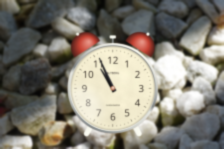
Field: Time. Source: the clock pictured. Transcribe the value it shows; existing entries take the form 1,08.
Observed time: 10,56
